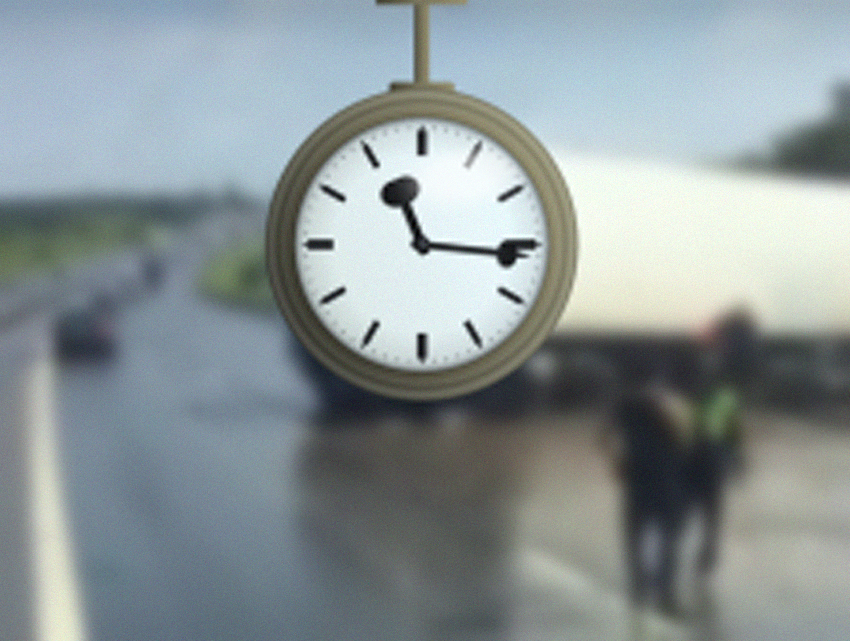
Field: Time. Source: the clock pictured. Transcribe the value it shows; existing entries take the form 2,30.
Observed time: 11,16
